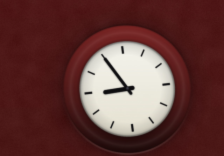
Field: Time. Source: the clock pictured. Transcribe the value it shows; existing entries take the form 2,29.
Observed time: 8,55
